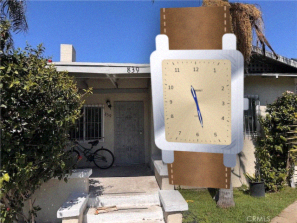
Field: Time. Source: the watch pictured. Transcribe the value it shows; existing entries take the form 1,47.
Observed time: 11,28
